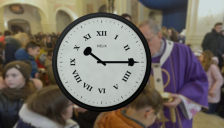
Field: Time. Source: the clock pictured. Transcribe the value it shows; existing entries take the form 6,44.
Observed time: 10,15
